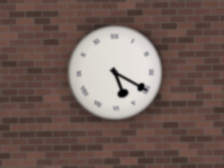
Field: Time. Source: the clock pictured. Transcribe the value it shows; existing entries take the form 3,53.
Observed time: 5,20
